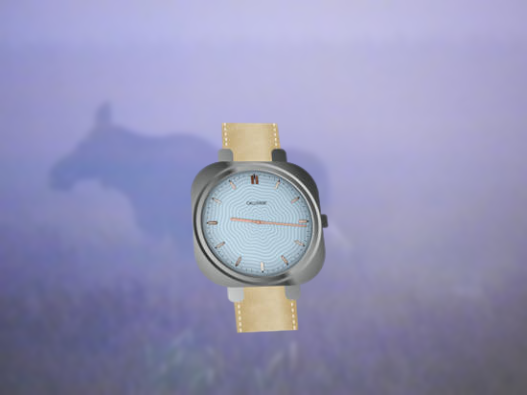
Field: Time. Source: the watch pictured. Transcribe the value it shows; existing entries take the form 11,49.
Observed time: 9,16
